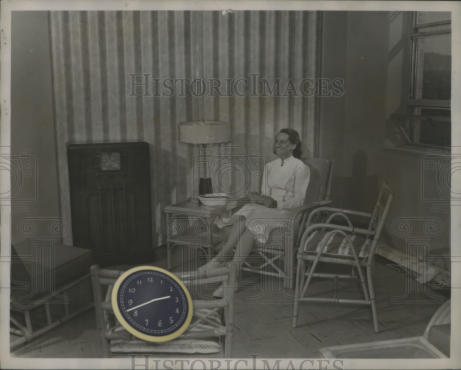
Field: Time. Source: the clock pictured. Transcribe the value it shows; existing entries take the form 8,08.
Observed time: 2,42
